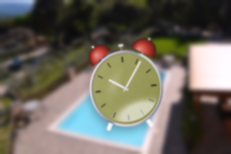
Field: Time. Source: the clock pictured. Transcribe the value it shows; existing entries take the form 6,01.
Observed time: 10,06
